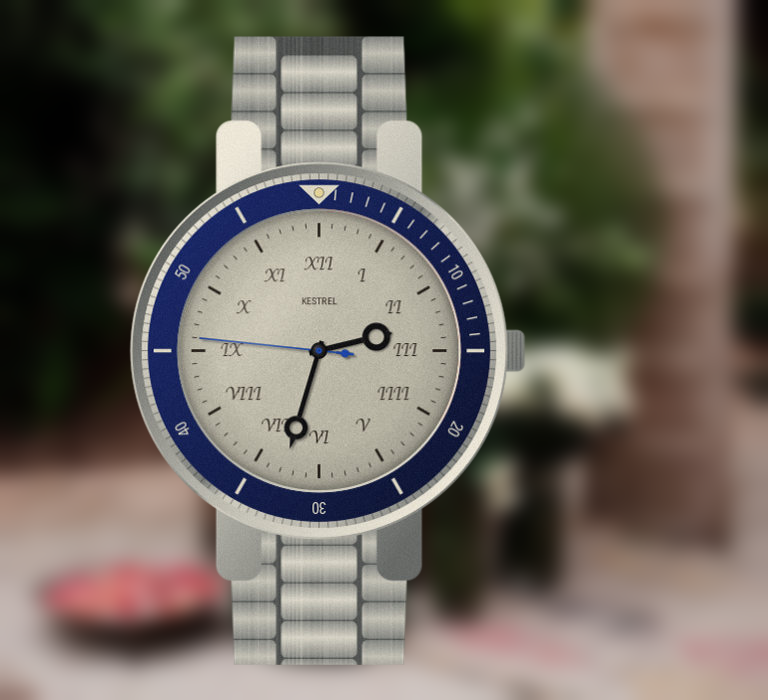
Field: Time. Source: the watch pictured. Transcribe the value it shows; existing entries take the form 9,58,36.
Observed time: 2,32,46
